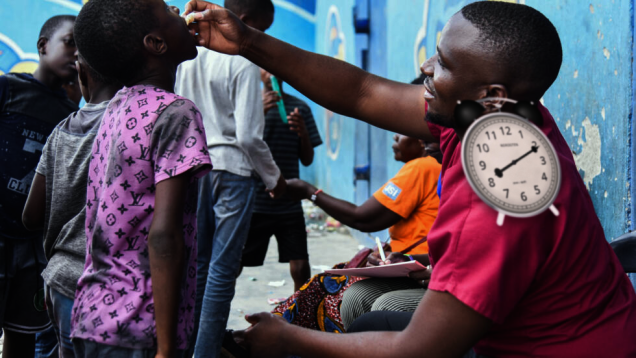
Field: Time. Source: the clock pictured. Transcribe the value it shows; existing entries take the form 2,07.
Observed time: 8,11
